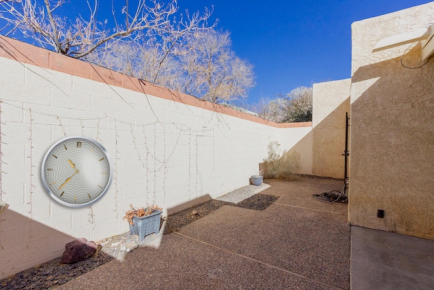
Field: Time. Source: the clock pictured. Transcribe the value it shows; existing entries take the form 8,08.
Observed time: 10,37
